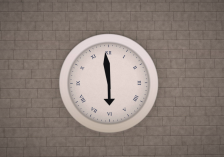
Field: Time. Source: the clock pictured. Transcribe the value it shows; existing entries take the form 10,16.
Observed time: 5,59
